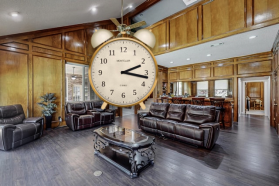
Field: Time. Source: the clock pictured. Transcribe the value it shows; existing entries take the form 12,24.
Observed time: 2,17
